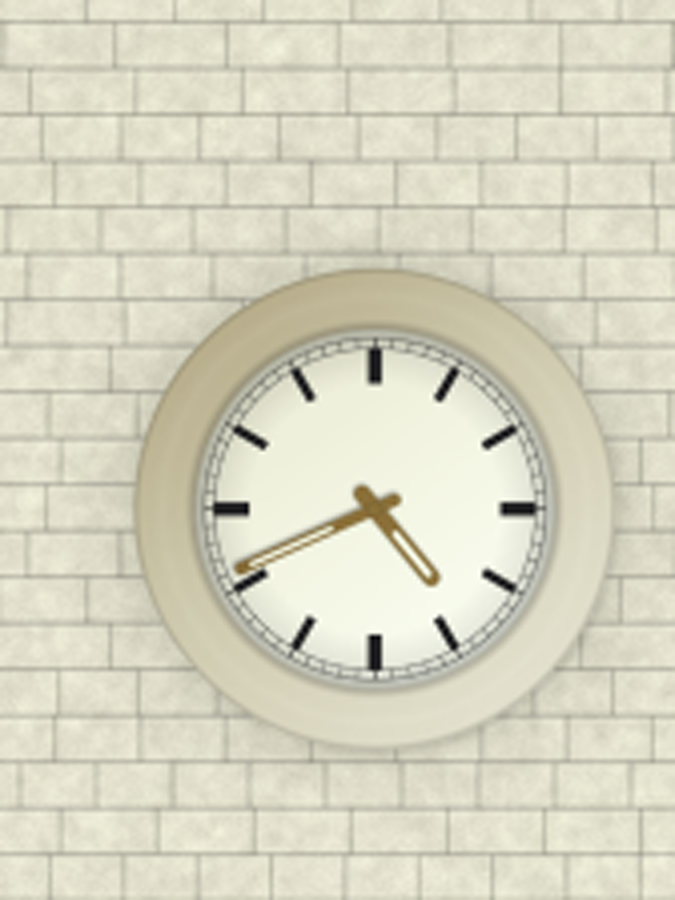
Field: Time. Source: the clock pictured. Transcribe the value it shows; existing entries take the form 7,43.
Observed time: 4,41
